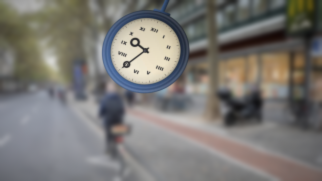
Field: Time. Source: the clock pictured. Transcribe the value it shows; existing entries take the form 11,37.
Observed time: 9,35
